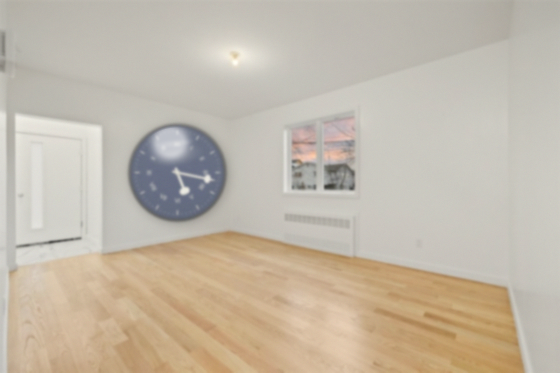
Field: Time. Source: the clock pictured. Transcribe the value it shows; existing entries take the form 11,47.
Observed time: 5,17
